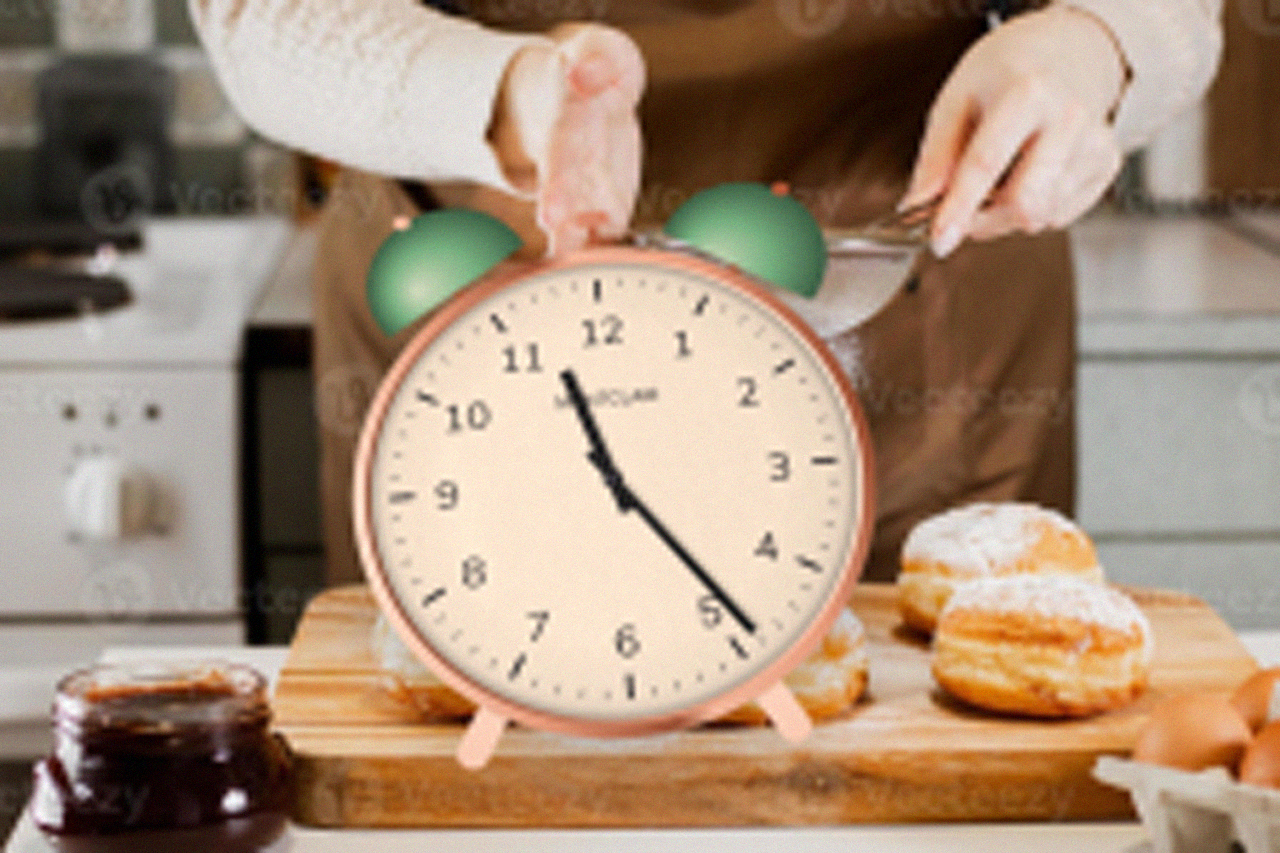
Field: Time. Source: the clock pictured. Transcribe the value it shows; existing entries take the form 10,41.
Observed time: 11,24
